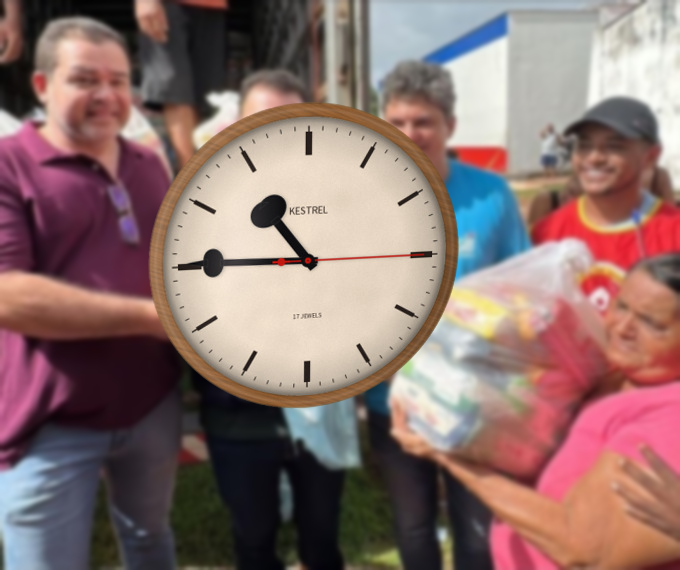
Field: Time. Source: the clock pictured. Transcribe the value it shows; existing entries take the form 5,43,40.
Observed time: 10,45,15
